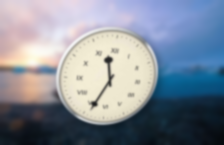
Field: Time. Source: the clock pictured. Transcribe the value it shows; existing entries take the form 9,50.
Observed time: 11,34
